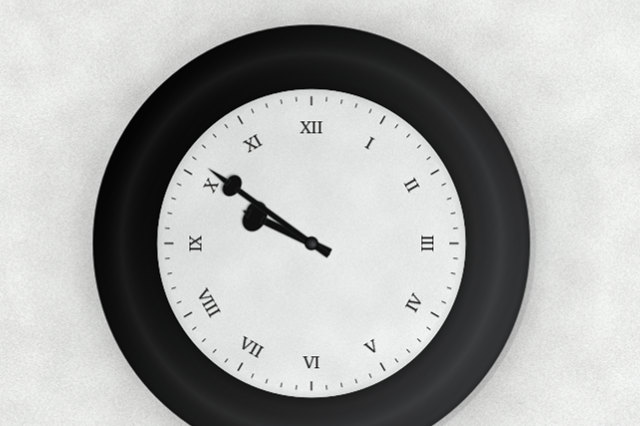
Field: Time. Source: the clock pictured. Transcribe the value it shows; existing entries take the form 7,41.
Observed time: 9,51
